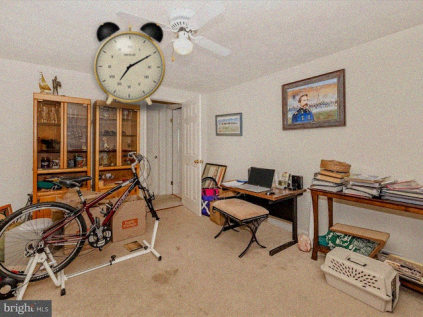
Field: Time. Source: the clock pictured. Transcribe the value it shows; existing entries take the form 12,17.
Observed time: 7,10
